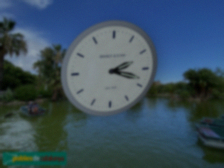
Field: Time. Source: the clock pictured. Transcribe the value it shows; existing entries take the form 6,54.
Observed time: 2,18
